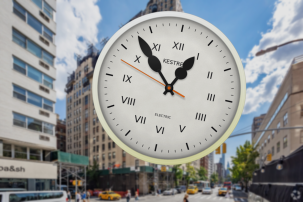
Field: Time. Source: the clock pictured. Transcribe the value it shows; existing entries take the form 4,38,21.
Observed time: 12,52,48
